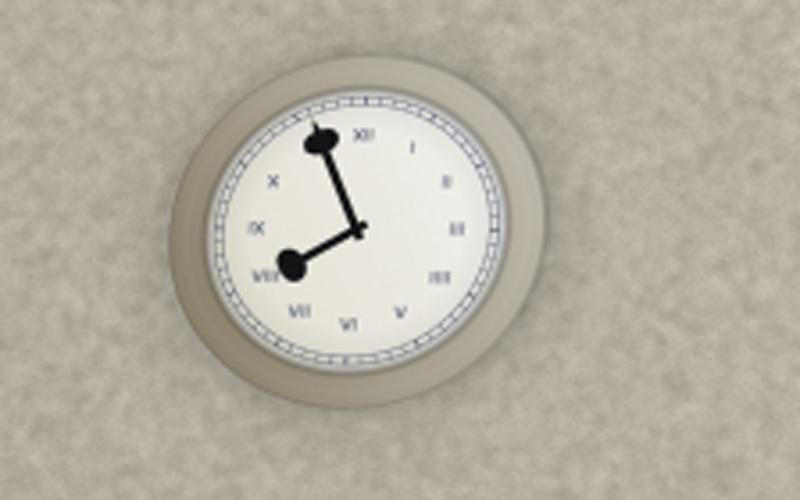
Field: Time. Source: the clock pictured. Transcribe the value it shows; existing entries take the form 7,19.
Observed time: 7,56
